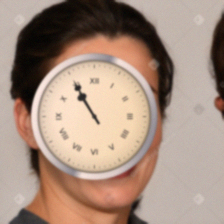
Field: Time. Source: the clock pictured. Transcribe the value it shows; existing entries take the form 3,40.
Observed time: 10,55
